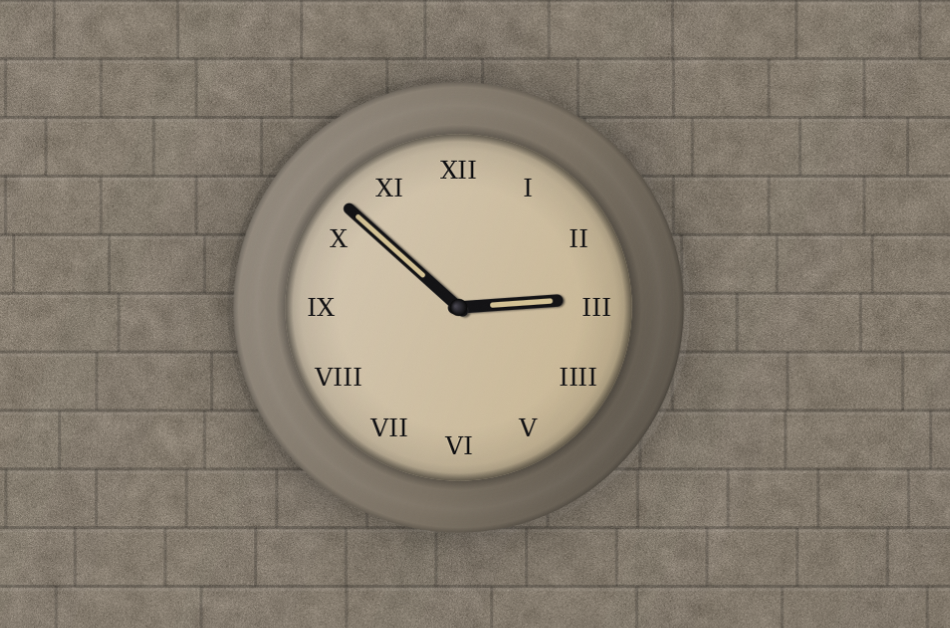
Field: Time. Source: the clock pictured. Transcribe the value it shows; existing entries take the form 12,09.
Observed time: 2,52
